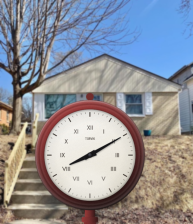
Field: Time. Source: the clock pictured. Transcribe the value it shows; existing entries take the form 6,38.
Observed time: 8,10
